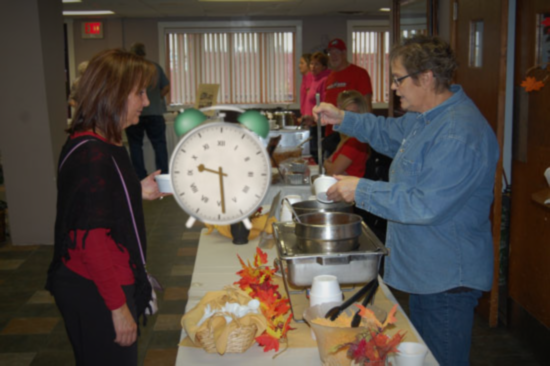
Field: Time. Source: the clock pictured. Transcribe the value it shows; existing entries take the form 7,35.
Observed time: 9,29
